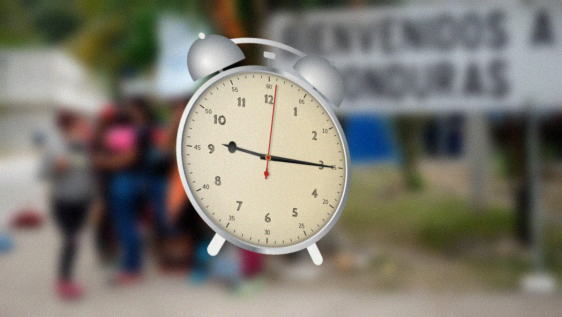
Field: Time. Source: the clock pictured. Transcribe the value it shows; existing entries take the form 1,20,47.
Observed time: 9,15,01
